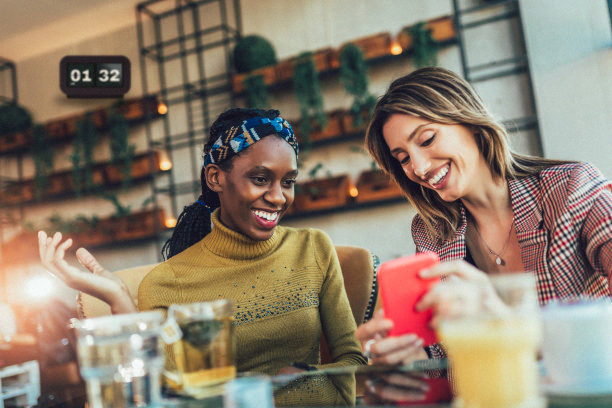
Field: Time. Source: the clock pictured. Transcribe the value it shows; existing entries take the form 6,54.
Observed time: 1,32
